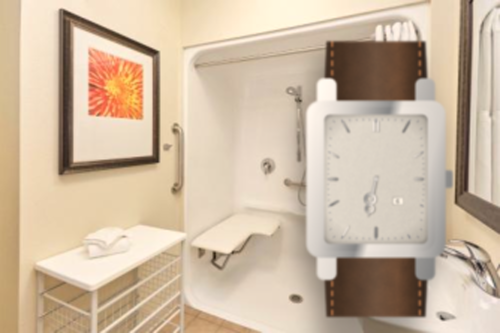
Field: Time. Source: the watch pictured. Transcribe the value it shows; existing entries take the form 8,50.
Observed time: 6,32
